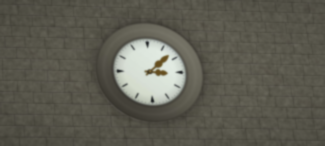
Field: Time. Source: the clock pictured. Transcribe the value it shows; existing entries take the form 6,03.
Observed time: 3,08
